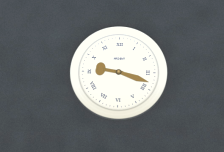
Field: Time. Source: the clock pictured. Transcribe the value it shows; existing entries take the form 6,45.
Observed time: 9,18
